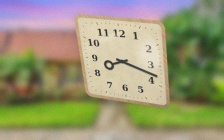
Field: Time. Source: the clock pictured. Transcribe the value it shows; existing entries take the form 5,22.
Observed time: 8,18
